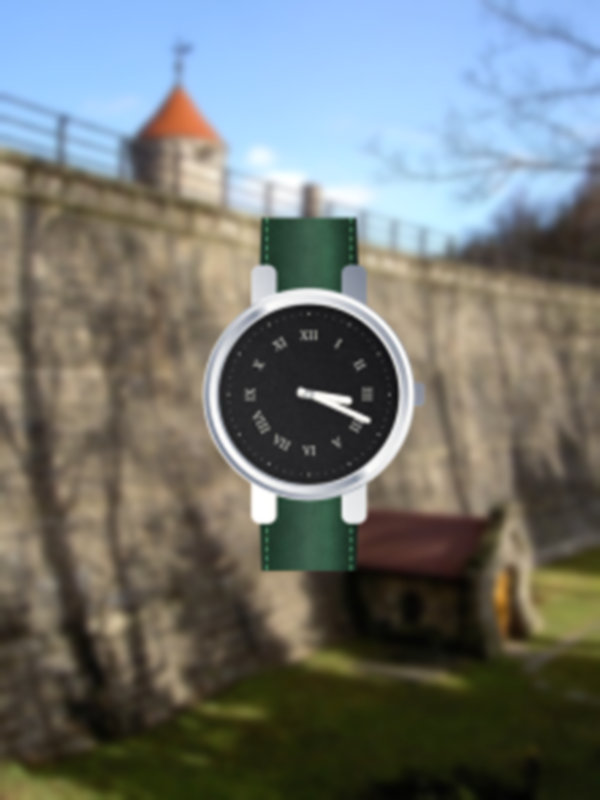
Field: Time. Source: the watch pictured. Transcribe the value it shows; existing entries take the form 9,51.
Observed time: 3,19
